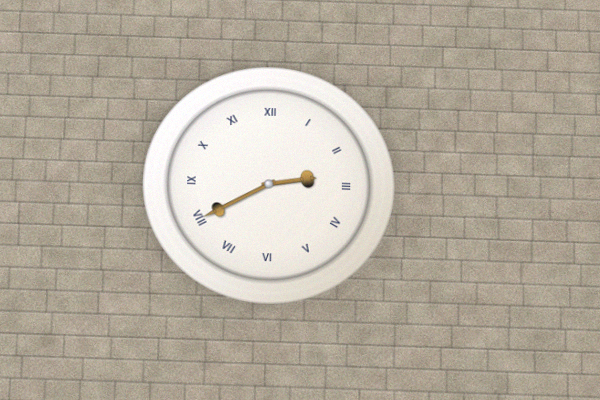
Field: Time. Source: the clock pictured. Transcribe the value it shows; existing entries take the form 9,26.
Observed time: 2,40
